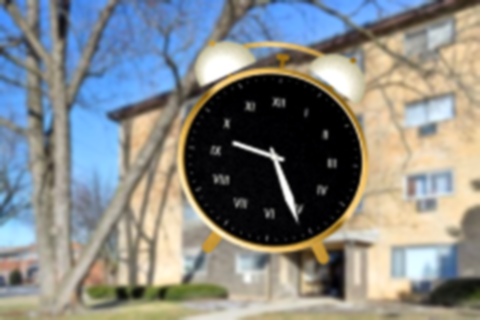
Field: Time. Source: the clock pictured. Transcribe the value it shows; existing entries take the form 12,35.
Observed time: 9,26
